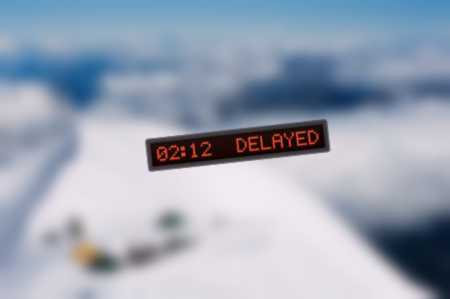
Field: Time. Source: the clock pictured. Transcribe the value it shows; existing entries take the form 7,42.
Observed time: 2,12
